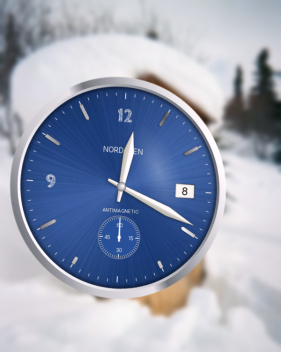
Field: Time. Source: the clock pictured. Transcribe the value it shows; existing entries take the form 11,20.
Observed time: 12,19
